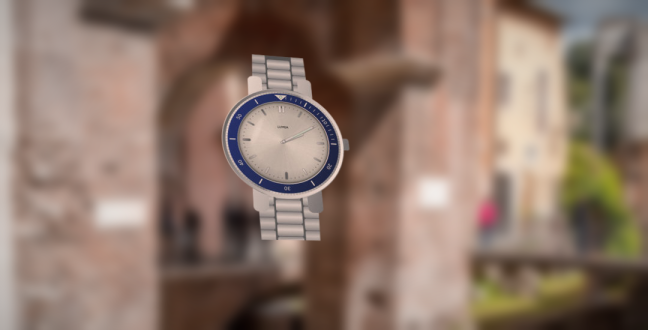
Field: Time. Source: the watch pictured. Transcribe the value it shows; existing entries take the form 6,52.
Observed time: 2,10
